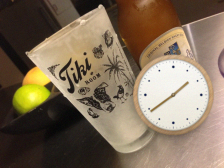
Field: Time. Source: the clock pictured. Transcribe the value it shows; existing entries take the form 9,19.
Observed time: 1,39
